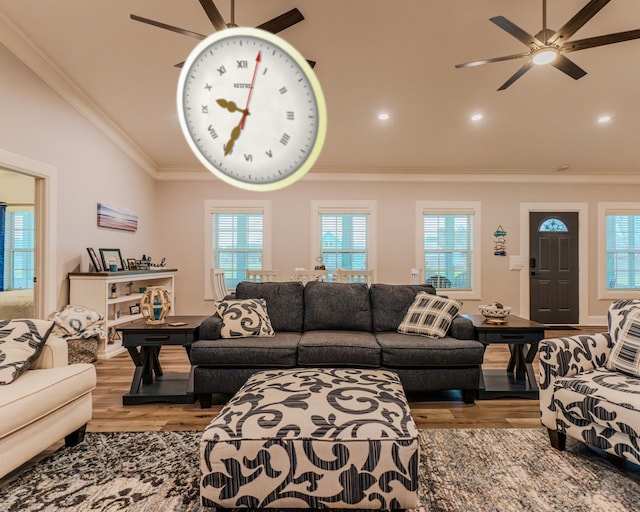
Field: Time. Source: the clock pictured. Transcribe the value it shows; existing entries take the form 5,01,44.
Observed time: 9,35,03
